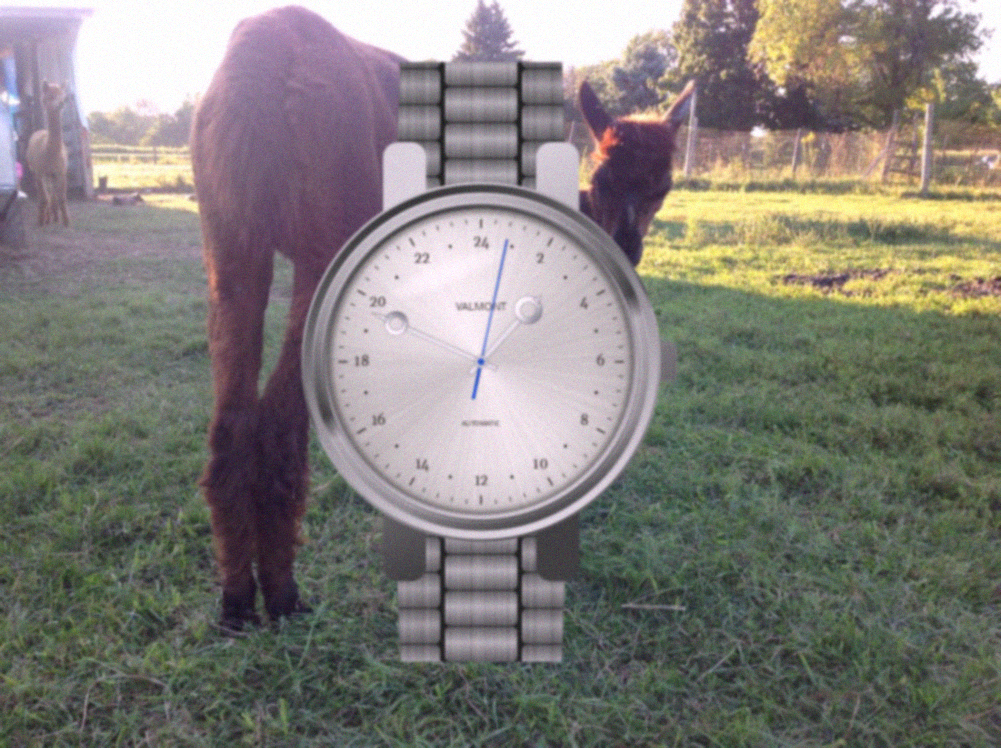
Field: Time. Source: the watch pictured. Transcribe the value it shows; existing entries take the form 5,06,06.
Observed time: 2,49,02
